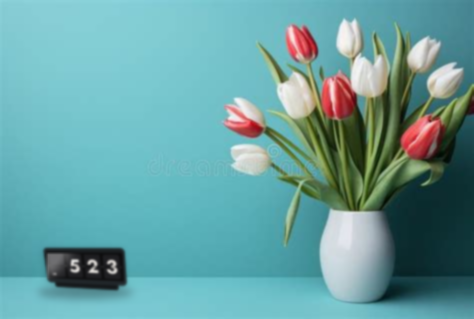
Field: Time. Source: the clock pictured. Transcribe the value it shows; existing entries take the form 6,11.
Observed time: 5,23
